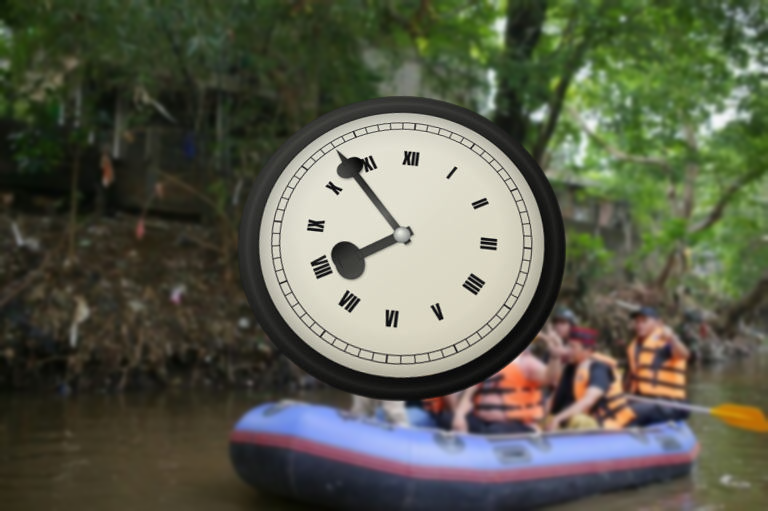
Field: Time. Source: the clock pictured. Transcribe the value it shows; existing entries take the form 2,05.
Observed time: 7,53
